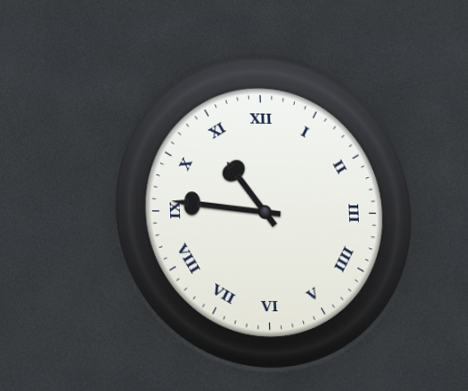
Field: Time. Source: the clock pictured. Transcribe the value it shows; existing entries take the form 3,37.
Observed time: 10,46
